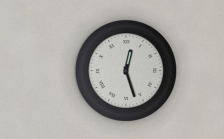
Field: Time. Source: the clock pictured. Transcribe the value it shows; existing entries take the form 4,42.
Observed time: 12,27
